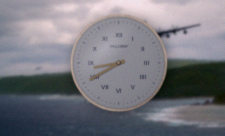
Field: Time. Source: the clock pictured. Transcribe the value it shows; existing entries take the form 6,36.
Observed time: 8,40
